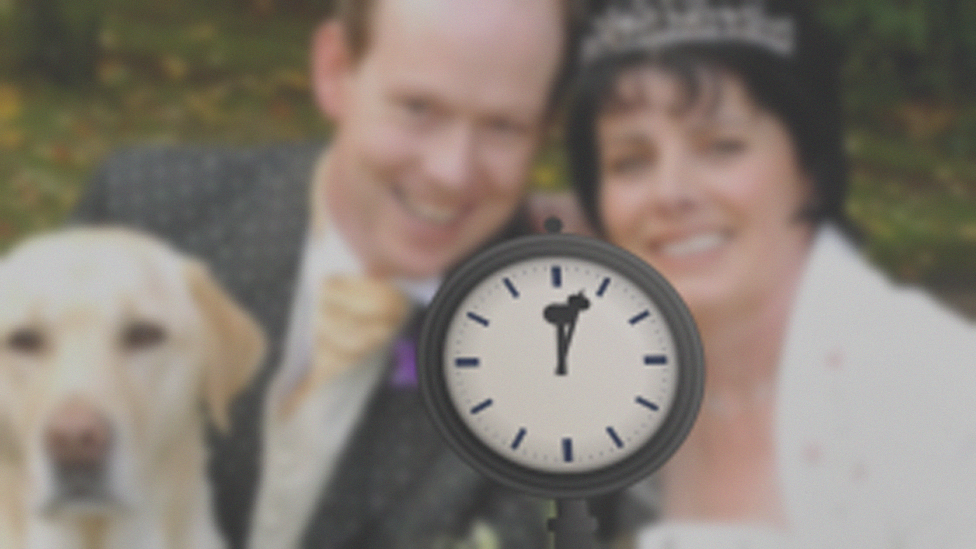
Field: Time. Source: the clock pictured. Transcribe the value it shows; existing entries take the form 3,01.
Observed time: 12,03
